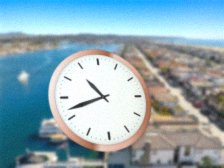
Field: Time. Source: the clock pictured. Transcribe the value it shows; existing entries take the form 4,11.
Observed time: 10,42
